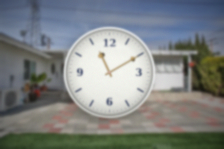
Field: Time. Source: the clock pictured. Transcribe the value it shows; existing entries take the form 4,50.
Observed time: 11,10
